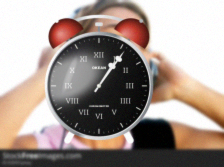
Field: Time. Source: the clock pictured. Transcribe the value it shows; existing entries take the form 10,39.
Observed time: 1,06
